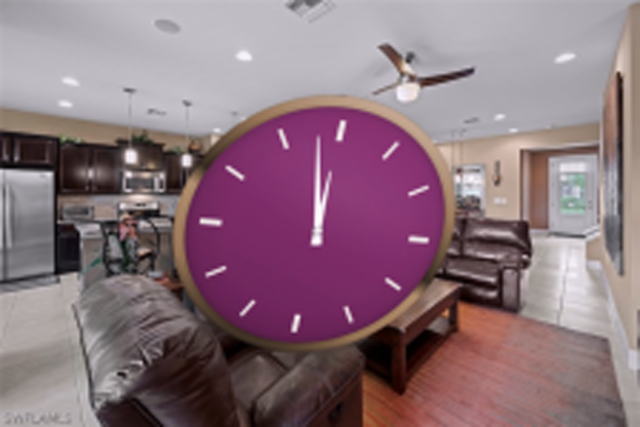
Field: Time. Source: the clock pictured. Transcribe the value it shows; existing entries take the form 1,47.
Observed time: 11,58
